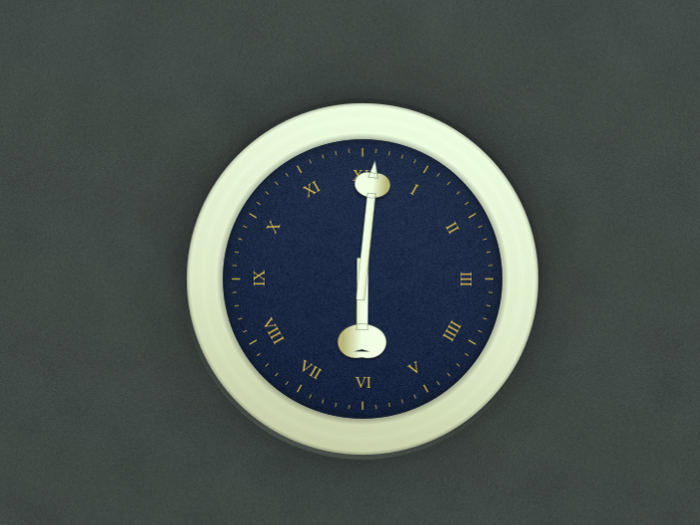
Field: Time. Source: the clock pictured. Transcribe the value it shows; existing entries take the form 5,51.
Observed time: 6,01
